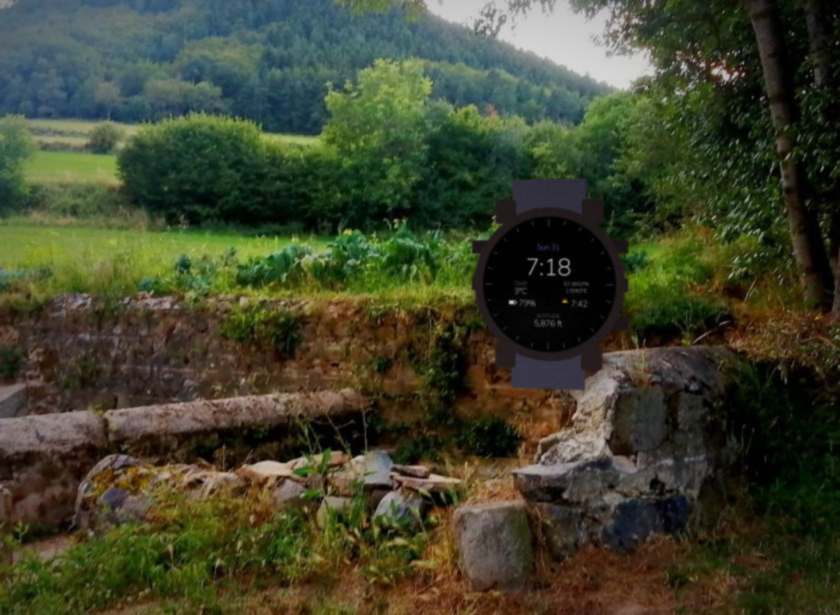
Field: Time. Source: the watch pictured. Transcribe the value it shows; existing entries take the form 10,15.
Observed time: 7,18
